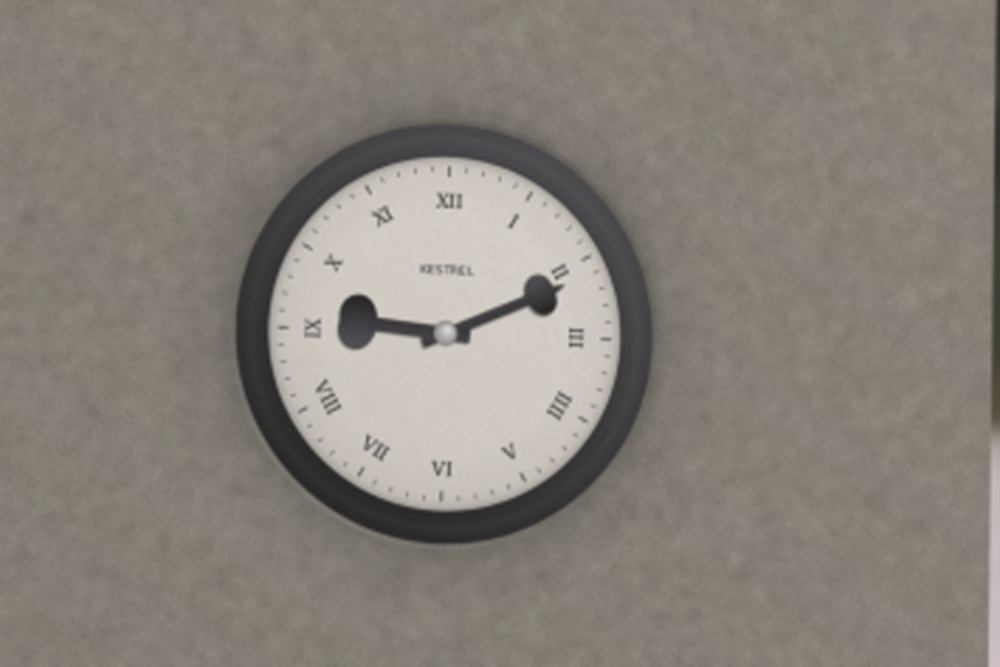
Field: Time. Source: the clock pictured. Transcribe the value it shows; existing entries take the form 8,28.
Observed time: 9,11
